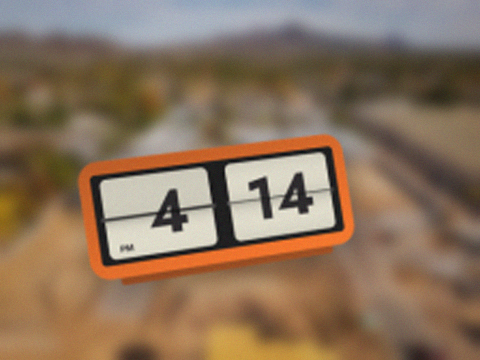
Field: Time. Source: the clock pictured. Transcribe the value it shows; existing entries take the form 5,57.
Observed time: 4,14
